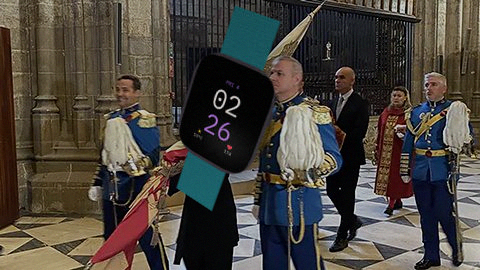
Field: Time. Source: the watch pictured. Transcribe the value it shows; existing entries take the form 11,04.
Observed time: 2,26
